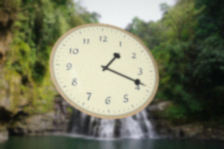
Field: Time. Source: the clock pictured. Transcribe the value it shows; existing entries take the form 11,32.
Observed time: 1,19
